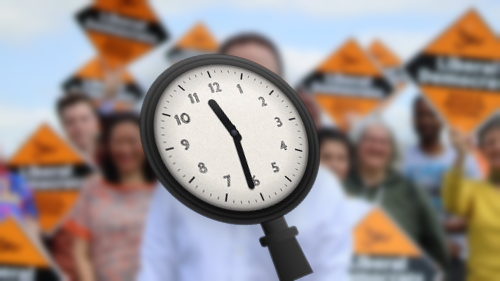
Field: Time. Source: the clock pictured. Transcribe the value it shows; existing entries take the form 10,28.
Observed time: 11,31
